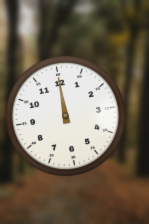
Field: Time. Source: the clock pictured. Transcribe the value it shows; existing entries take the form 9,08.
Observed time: 12,00
